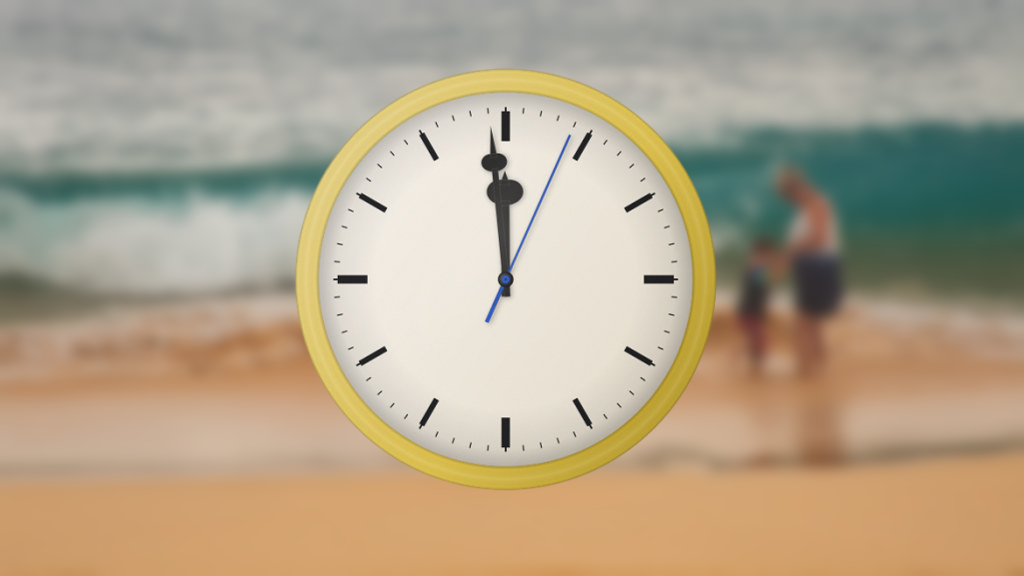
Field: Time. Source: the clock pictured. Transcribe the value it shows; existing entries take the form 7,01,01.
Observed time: 11,59,04
